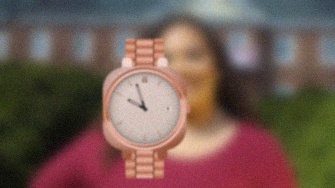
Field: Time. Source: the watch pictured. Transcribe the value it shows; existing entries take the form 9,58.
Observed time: 9,57
